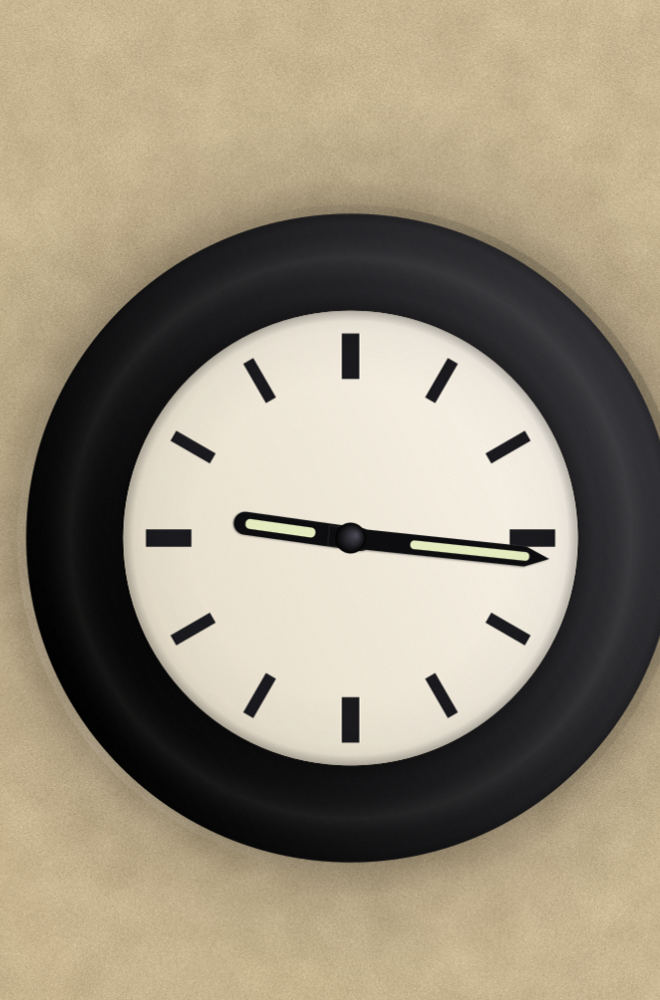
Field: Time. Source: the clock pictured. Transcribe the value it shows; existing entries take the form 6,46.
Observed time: 9,16
